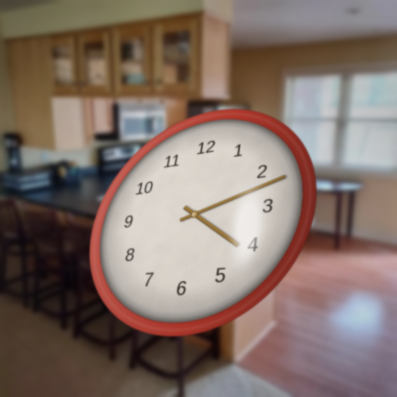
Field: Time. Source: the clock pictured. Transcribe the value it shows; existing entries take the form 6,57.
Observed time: 4,12
